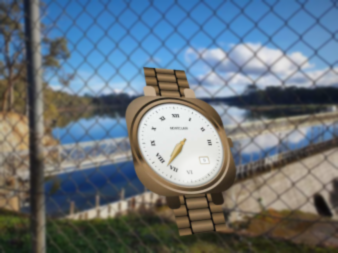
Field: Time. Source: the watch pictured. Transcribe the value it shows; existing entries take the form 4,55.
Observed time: 7,37
